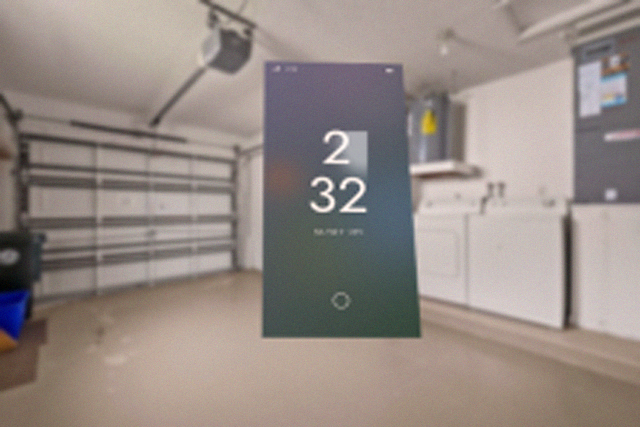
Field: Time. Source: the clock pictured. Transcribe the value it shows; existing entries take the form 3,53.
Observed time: 2,32
